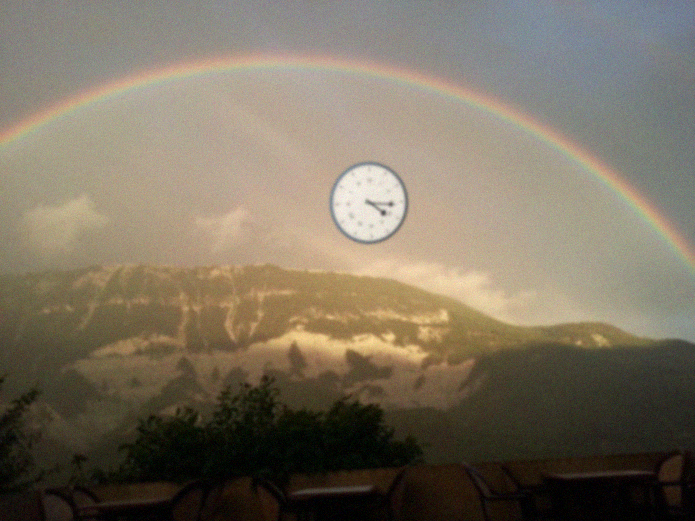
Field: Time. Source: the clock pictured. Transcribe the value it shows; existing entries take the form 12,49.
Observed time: 4,16
